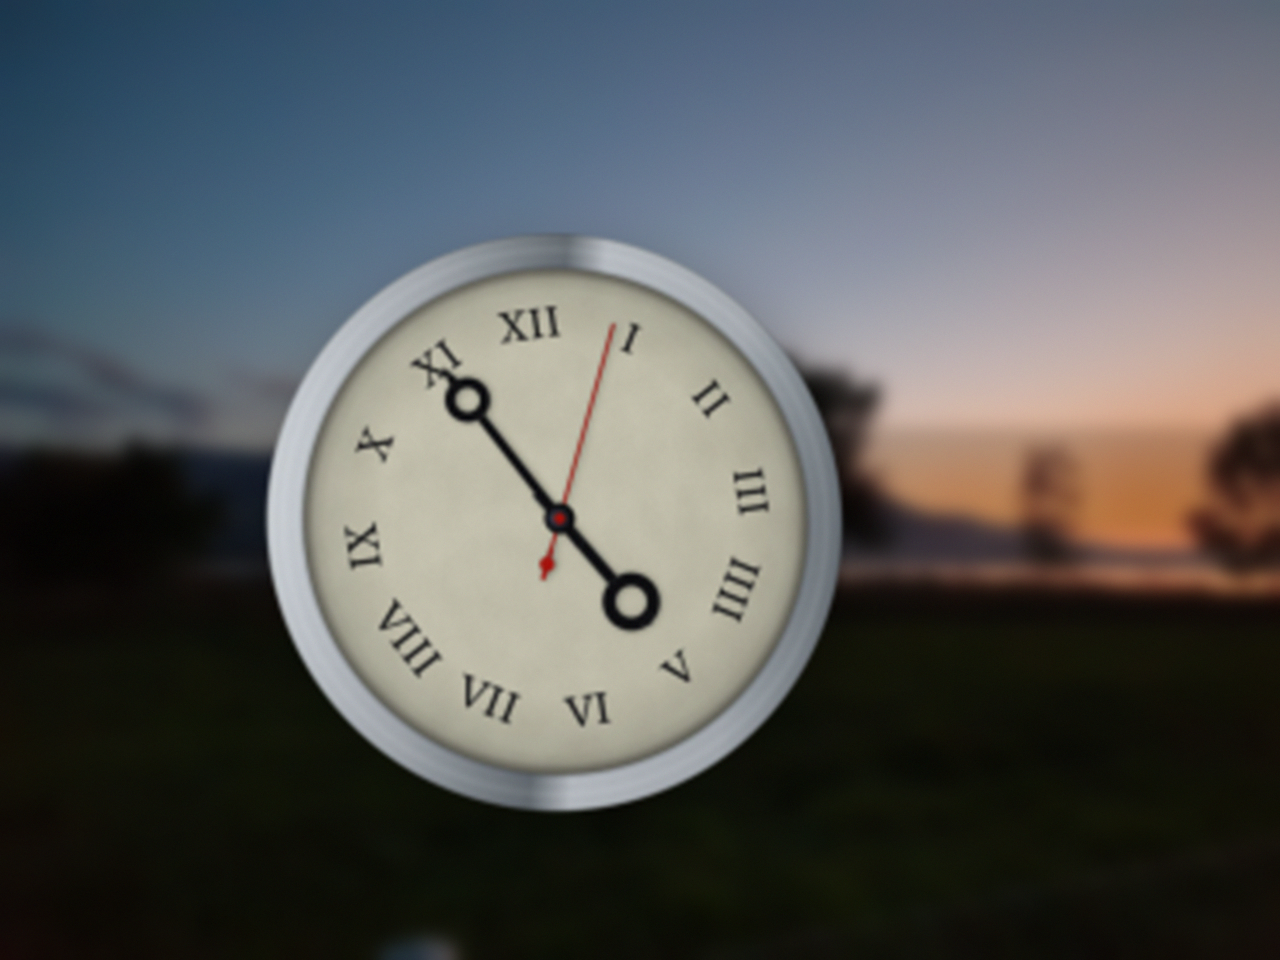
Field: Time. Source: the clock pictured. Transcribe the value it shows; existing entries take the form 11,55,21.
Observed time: 4,55,04
